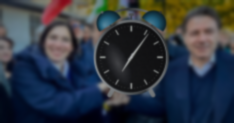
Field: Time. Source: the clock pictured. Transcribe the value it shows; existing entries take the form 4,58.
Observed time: 7,06
